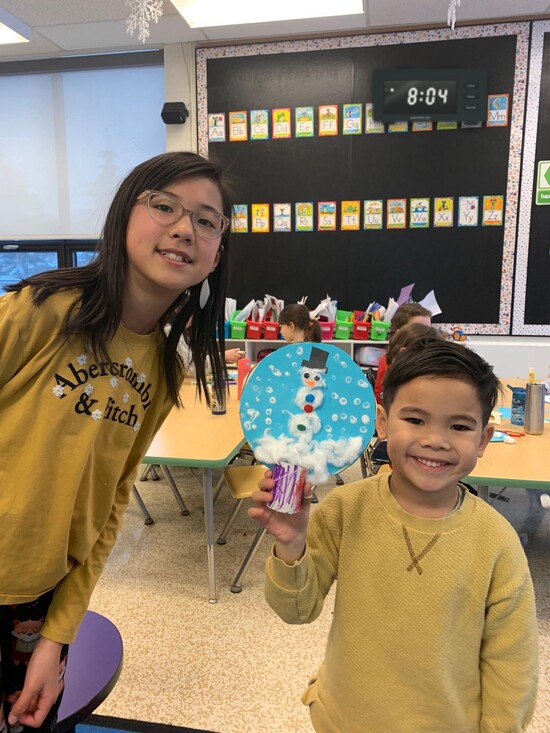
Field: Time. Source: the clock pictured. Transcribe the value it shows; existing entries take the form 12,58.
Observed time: 8,04
